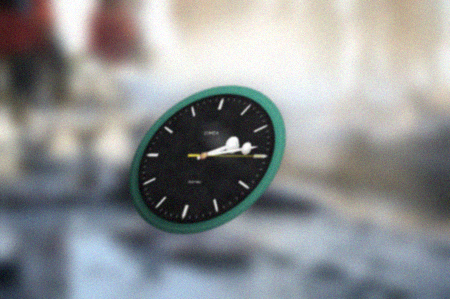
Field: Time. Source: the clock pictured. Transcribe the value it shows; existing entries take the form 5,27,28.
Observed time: 2,13,15
